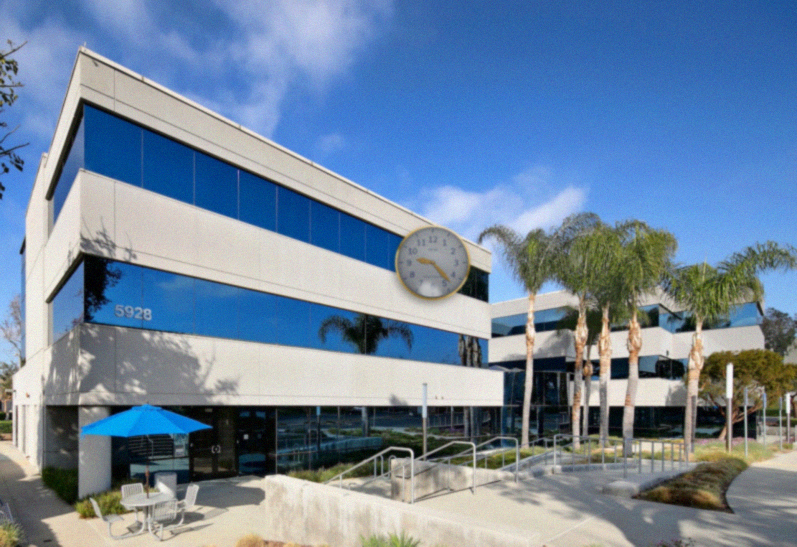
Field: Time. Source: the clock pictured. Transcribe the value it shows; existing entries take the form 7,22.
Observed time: 9,23
